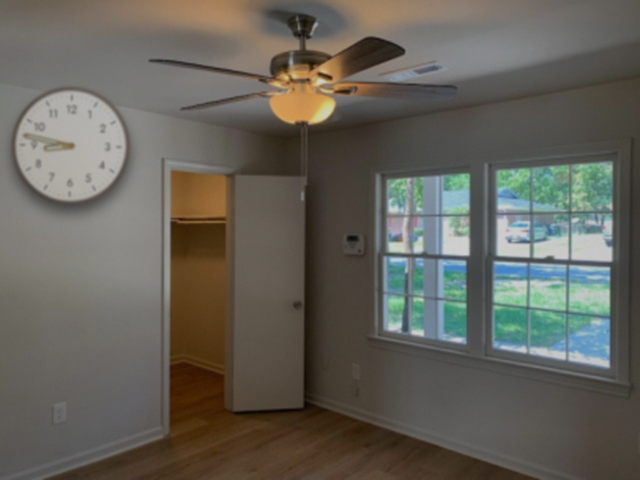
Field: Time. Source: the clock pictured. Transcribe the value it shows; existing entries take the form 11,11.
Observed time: 8,47
